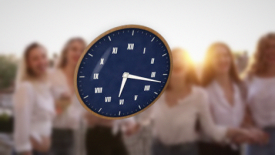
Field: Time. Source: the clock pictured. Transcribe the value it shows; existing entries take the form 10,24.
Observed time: 6,17
